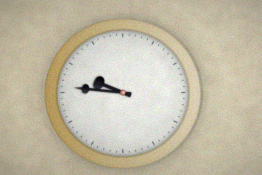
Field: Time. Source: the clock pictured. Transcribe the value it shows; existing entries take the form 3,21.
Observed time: 9,46
